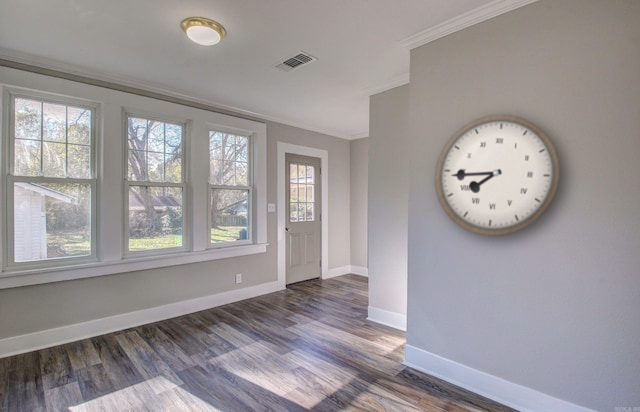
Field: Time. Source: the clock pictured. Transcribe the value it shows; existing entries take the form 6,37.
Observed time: 7,44
